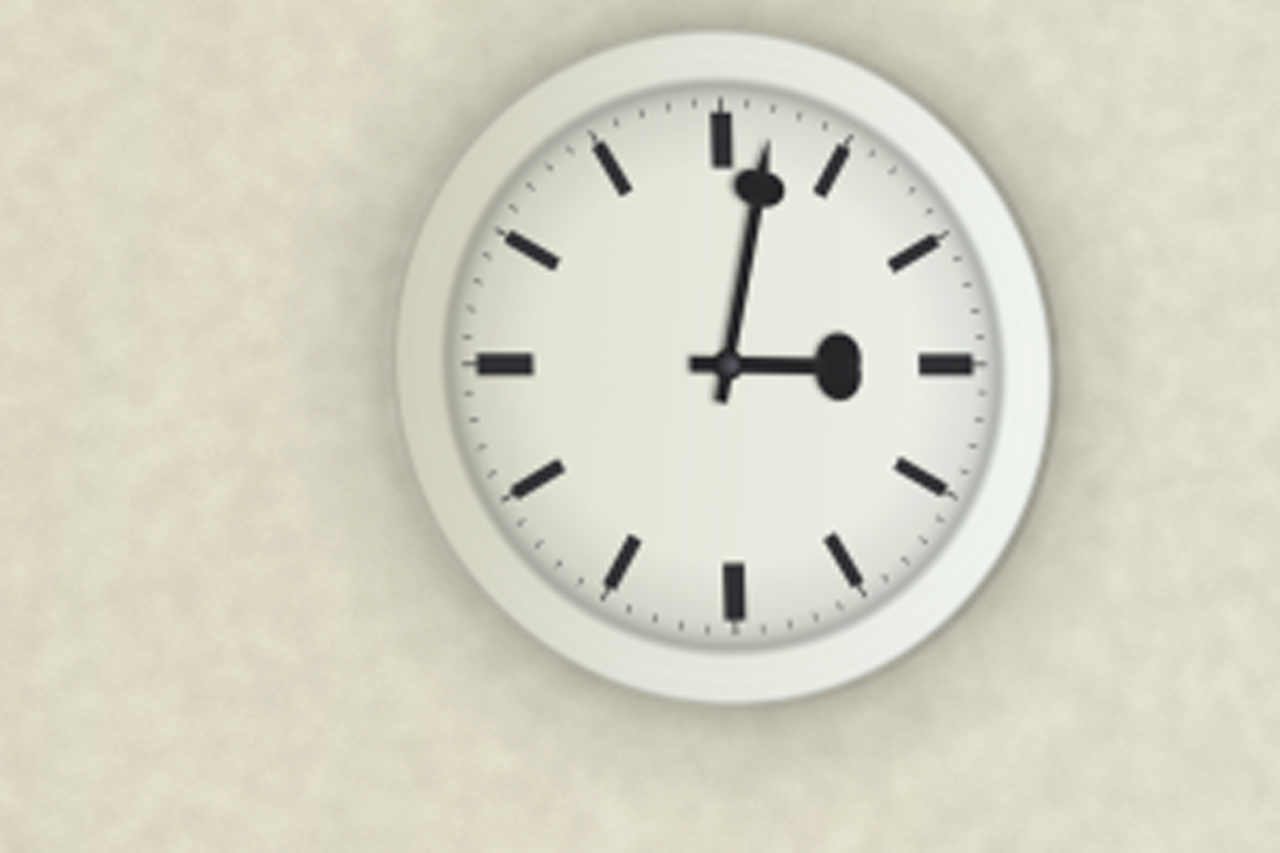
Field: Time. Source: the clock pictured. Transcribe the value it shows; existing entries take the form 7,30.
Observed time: 3,02
